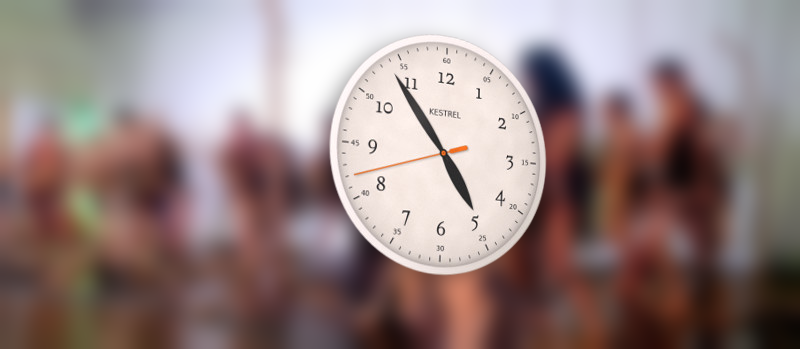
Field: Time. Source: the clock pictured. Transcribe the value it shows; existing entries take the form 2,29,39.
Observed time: 4,53,42
